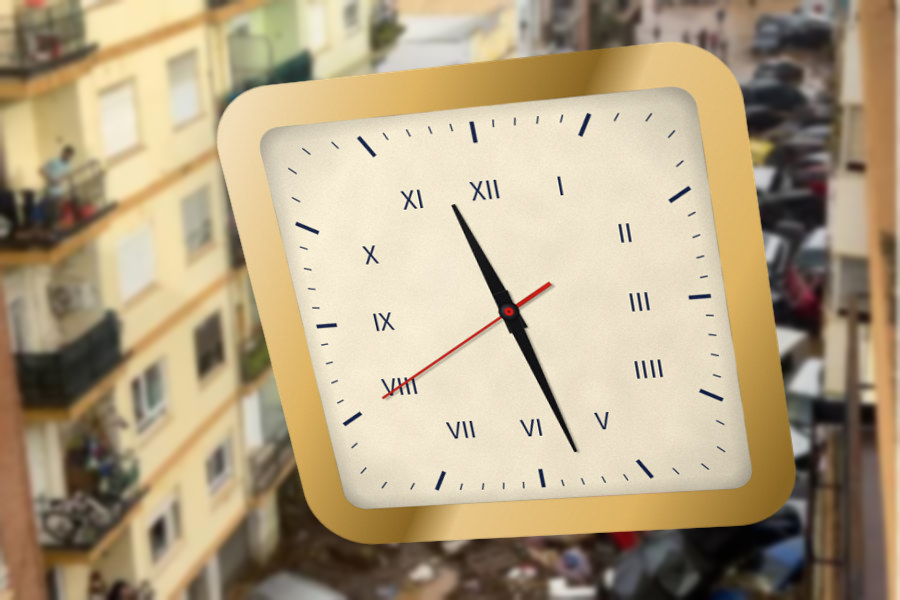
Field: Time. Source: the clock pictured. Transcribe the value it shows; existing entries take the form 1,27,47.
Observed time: 11,27,40
